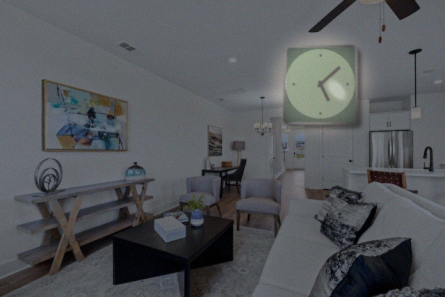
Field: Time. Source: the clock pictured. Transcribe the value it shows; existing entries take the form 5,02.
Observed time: 5,08
